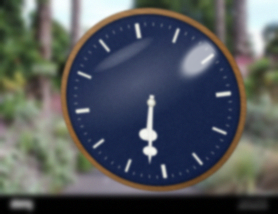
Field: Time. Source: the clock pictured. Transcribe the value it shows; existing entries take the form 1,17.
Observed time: 6,32
